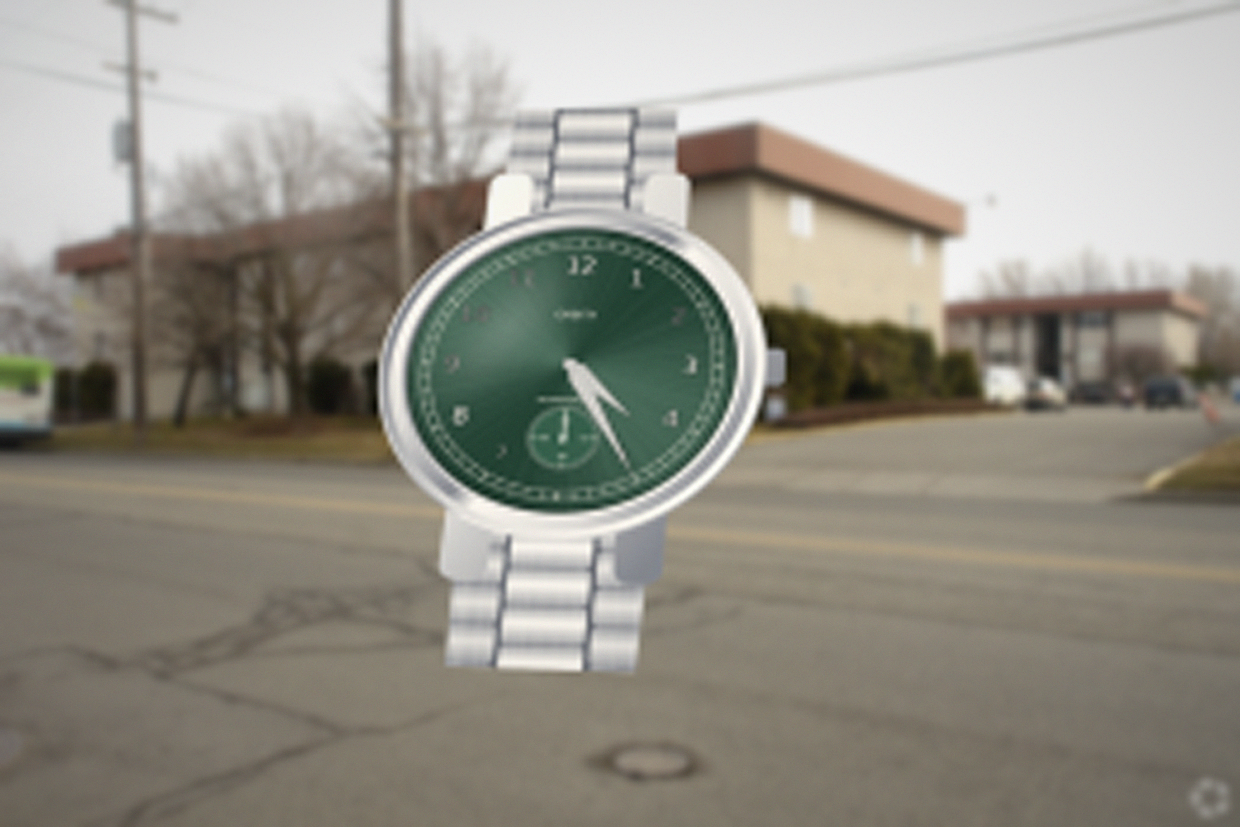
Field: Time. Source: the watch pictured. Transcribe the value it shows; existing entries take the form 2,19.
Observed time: 4,25
